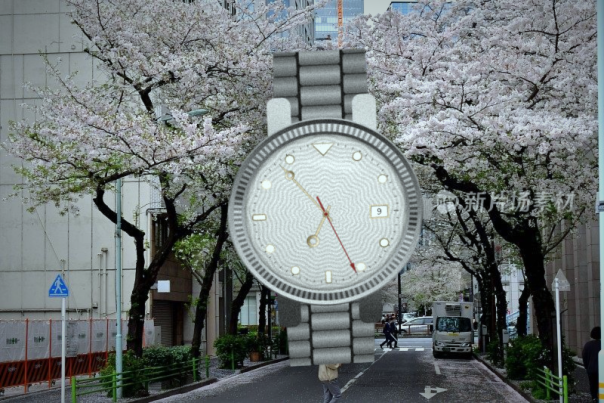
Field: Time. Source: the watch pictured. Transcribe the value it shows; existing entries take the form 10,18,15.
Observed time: 6,53,26
